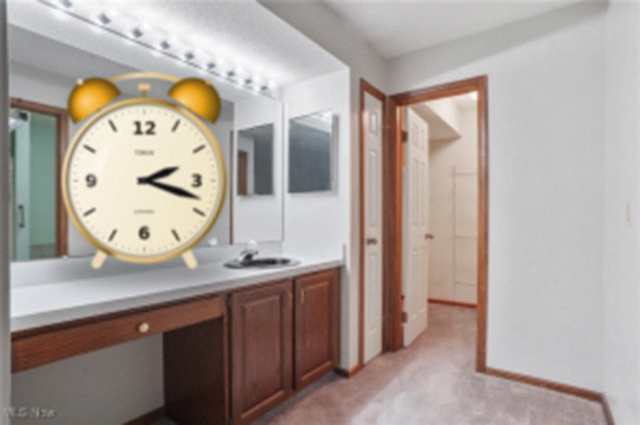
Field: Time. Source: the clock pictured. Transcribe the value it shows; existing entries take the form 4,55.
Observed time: 2,18
